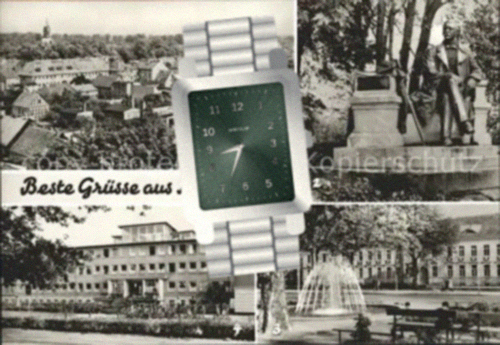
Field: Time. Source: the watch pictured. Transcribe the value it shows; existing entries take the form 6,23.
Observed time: 8,34
